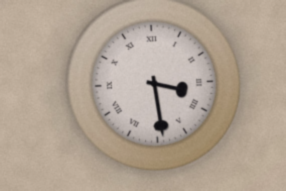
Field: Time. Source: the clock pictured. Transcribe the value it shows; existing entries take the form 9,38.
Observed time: 3,29
